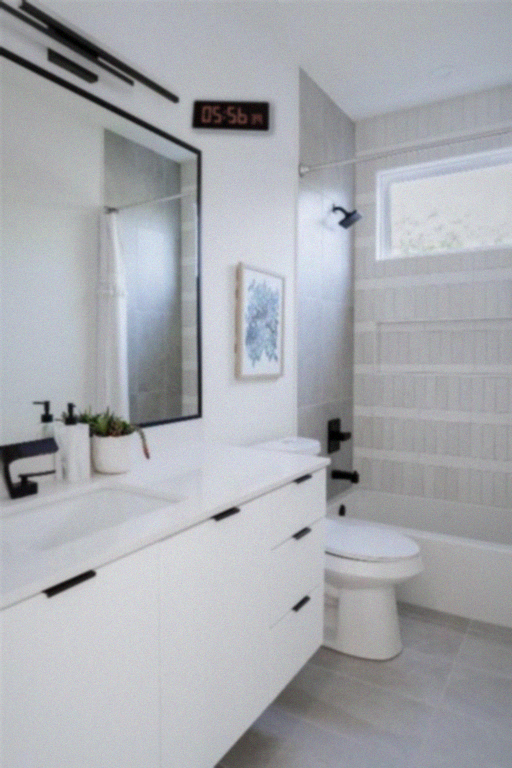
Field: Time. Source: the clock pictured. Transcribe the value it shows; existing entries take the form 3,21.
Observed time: 5,56
